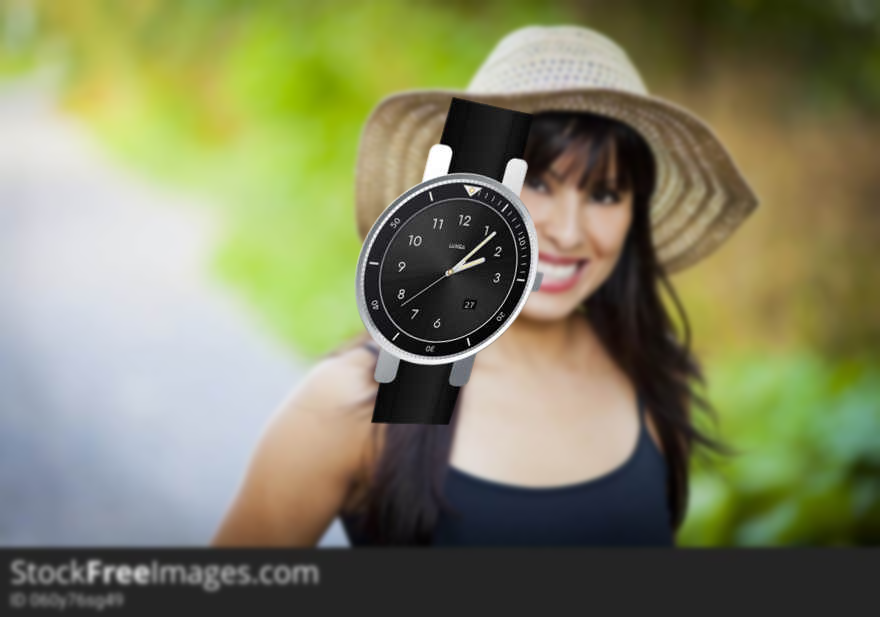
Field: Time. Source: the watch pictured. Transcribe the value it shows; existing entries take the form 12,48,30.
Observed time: 2,06,38
